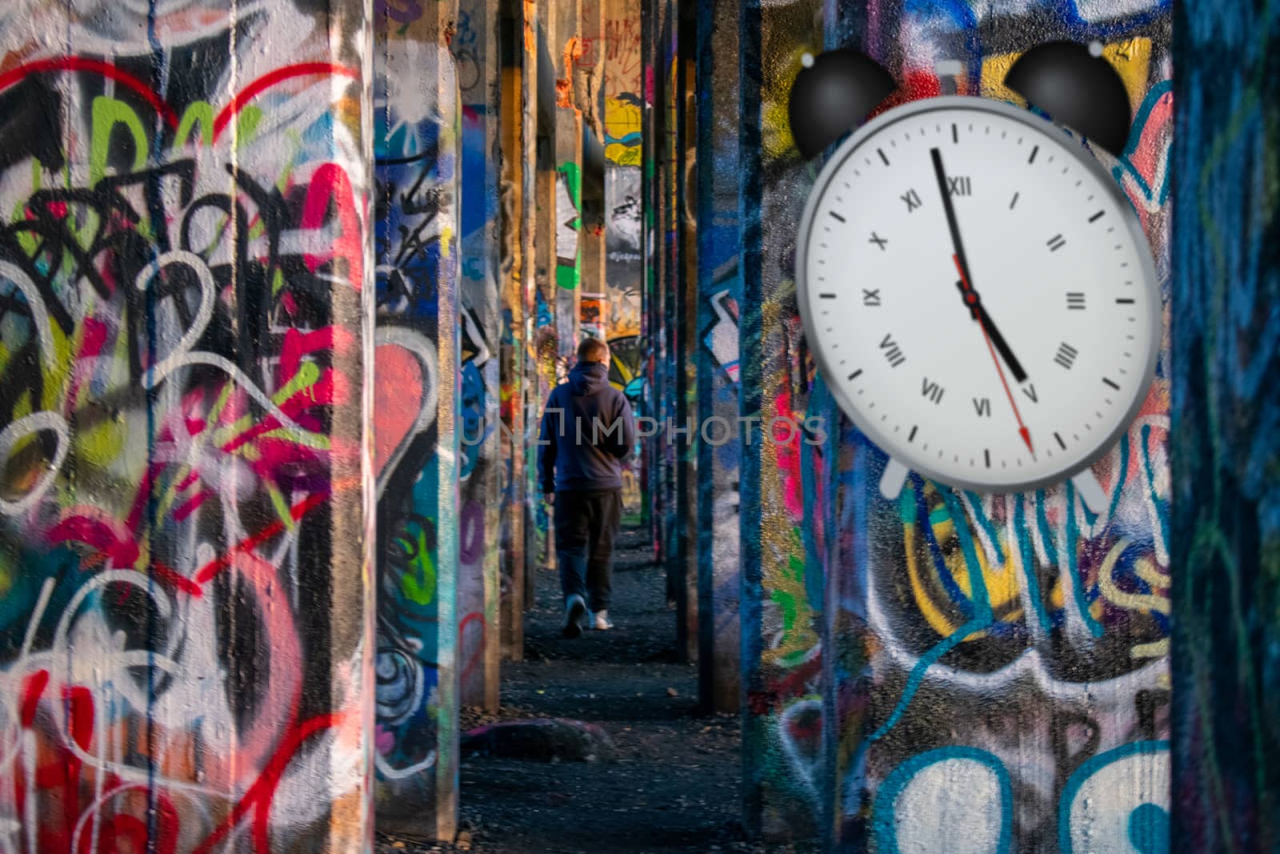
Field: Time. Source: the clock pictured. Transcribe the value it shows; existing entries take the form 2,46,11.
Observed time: 4,58,27
